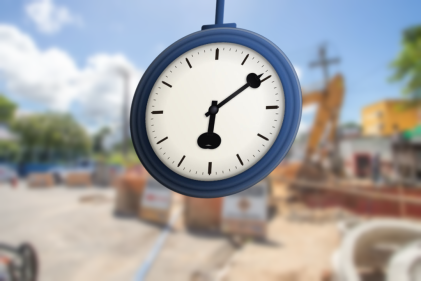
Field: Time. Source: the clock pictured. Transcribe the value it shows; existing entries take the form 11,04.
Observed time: 6,09
